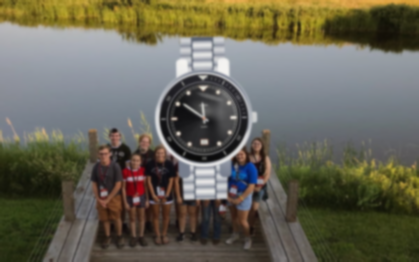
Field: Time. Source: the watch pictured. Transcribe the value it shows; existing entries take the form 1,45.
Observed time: 11,51
